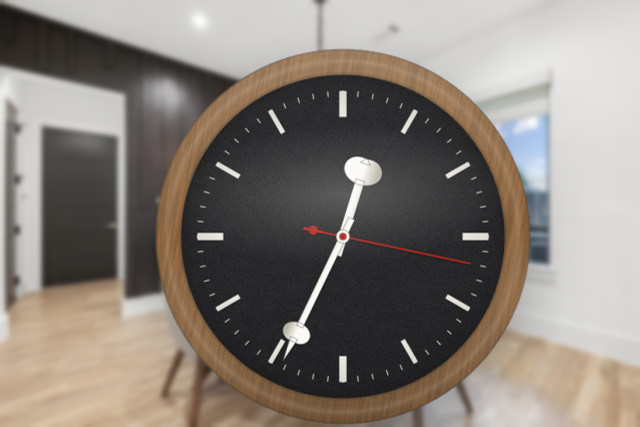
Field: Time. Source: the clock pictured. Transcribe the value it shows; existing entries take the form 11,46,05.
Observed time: 12,34,17
